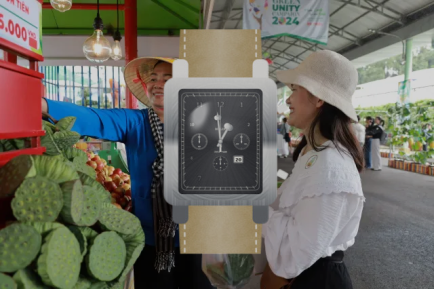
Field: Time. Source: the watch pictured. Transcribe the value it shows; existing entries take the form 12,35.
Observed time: 12,59
